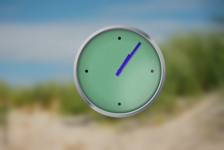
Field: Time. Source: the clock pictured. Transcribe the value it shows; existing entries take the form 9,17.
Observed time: 1,06
